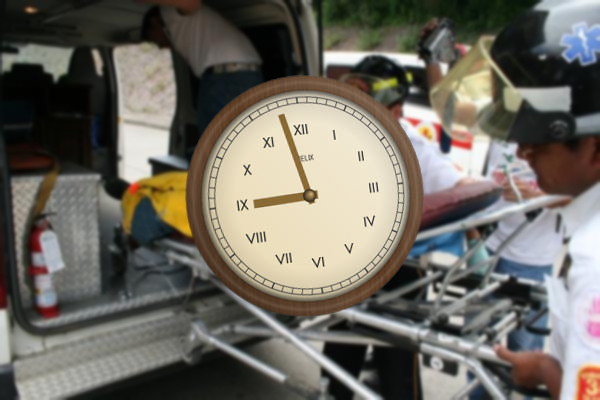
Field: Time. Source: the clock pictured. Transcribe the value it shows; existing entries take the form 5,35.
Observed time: 8,58
